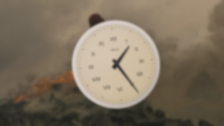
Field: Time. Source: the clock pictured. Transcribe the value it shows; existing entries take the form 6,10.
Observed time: 1,25
